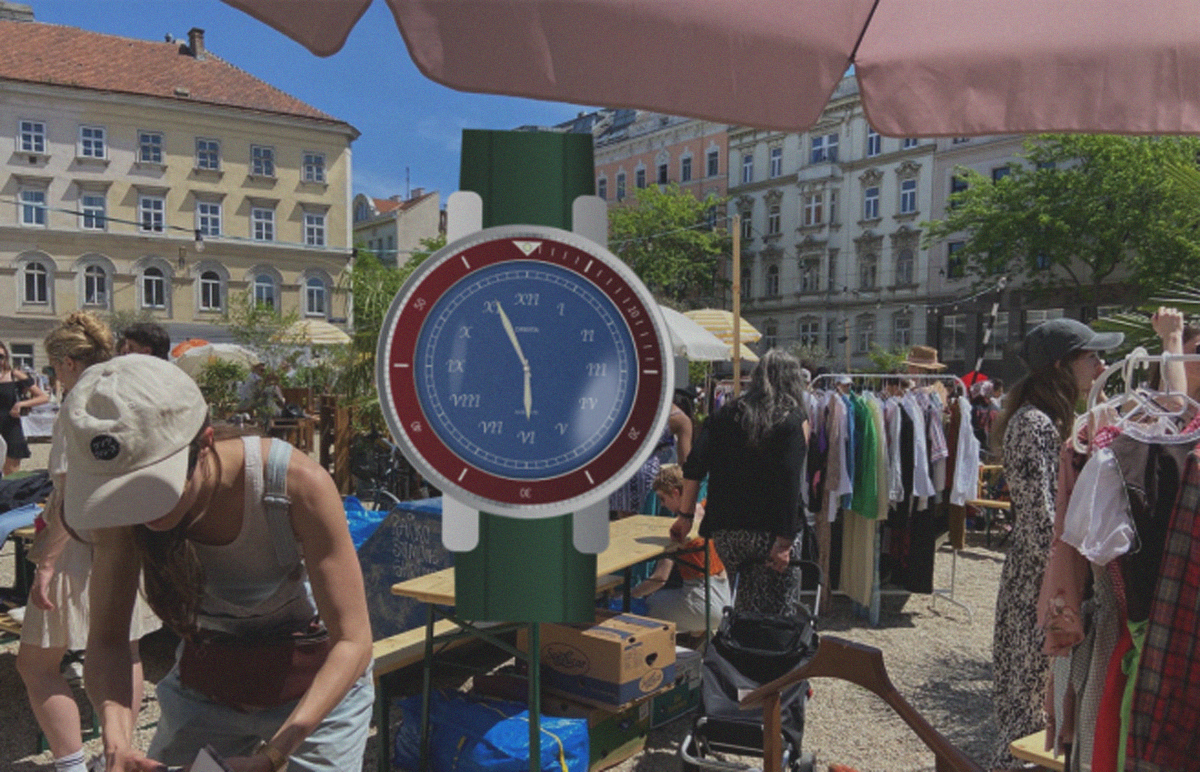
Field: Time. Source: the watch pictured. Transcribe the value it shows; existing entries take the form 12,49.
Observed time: 5,56
